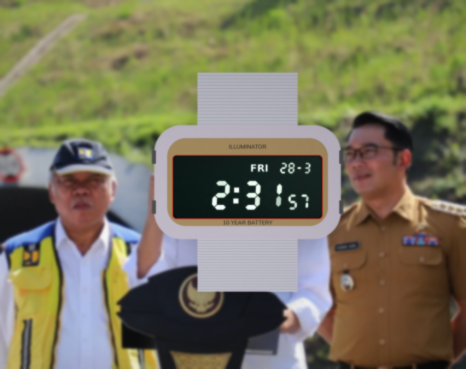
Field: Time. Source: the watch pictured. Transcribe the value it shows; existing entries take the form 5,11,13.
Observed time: 2,31,57
